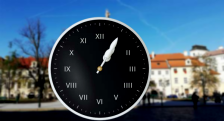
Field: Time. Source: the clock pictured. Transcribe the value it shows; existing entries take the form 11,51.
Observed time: 1,05
